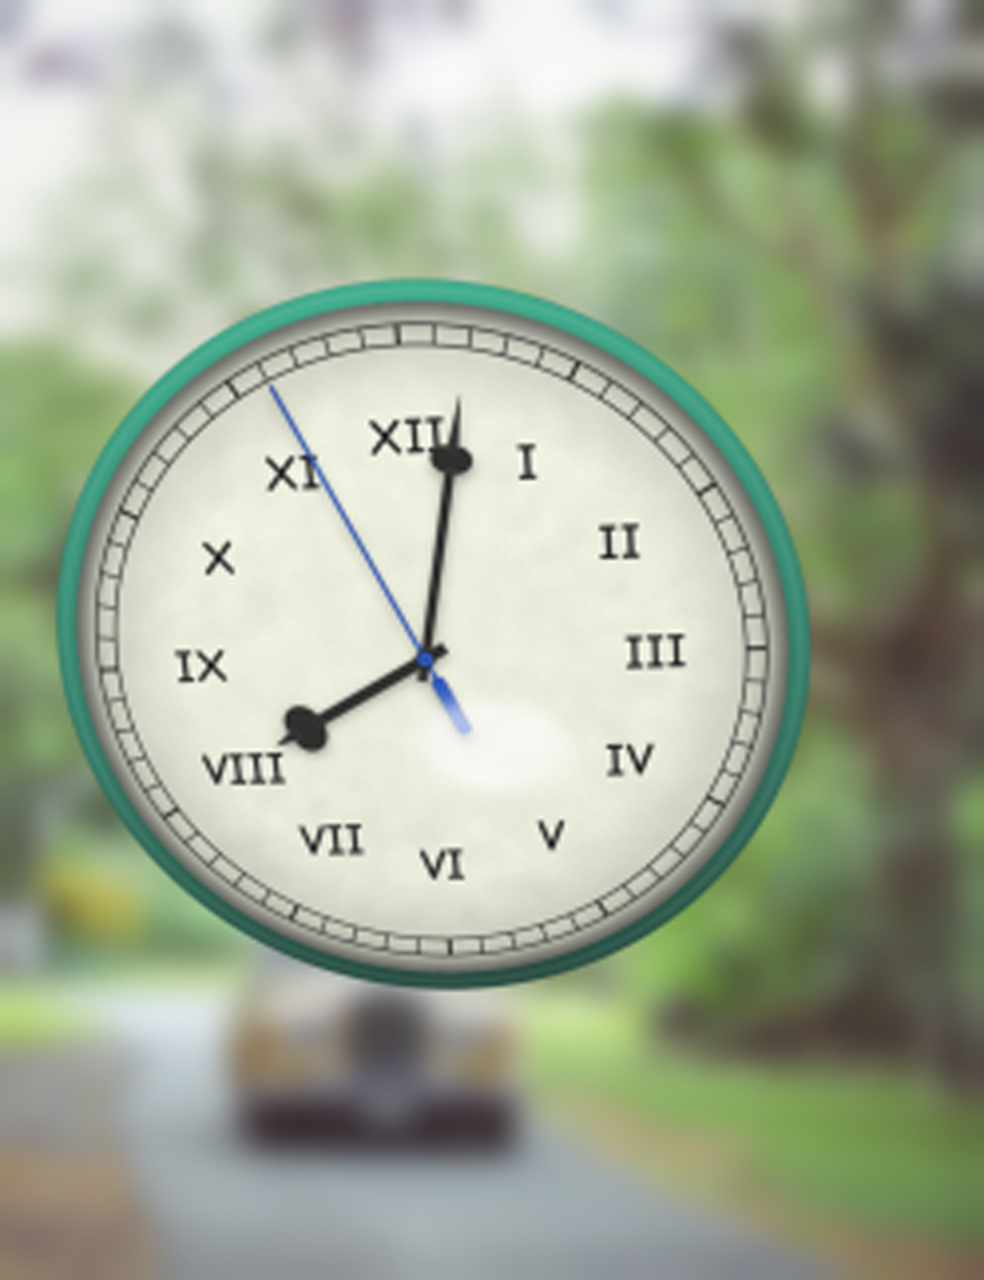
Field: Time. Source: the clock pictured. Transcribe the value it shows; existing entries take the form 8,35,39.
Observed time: 8,01,56
